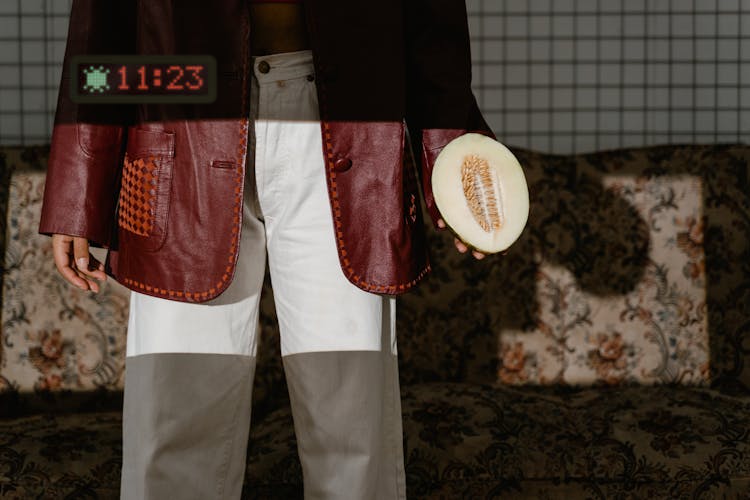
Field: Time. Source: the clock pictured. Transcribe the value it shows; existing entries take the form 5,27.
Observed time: 11,23
